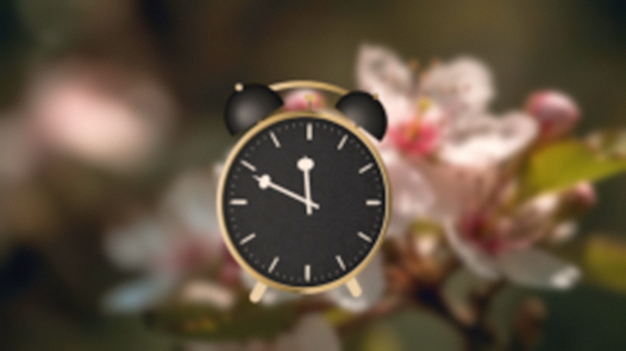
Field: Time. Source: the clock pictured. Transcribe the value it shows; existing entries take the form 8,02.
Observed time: 11,49
